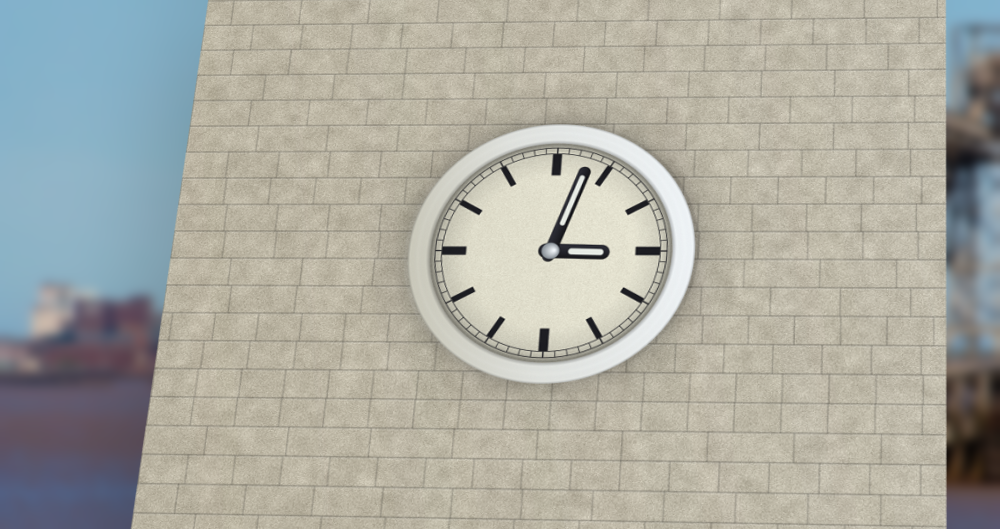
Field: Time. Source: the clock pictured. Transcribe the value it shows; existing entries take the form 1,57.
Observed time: 3,03
